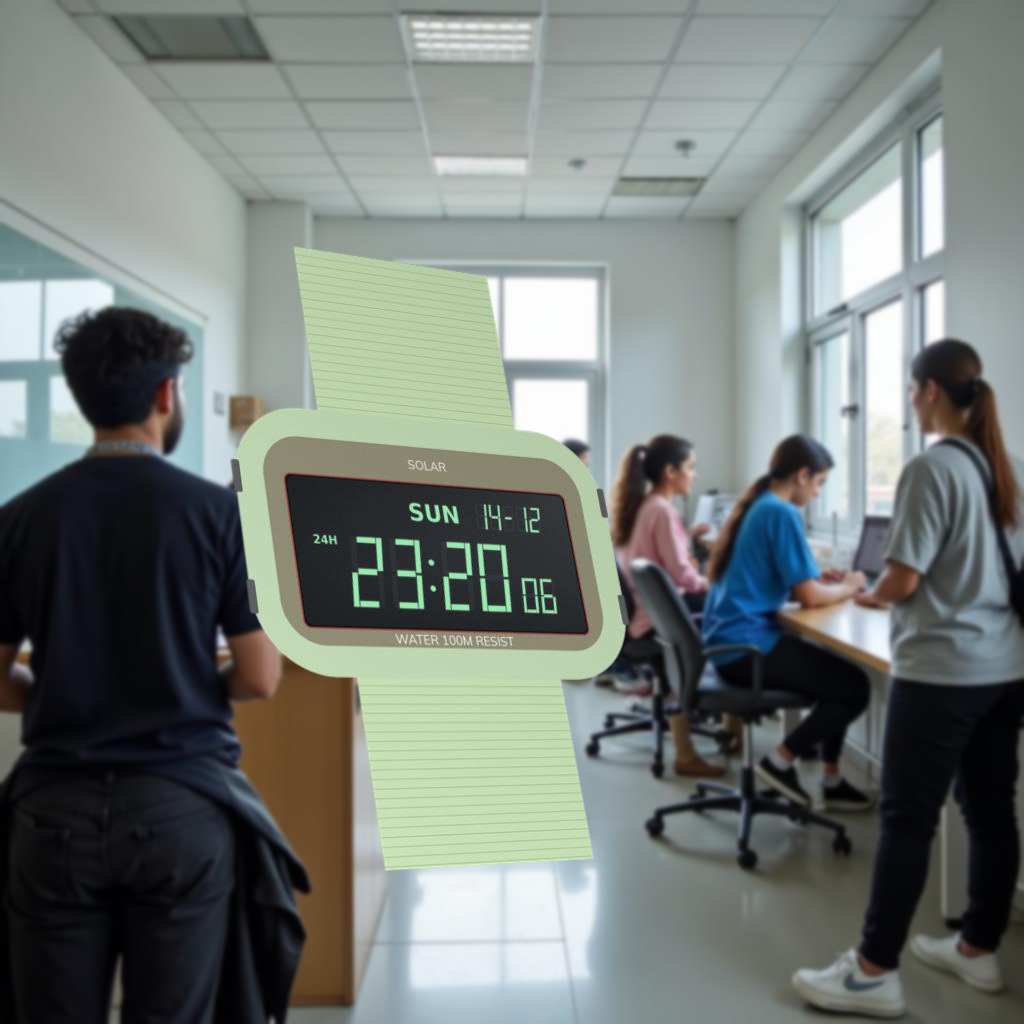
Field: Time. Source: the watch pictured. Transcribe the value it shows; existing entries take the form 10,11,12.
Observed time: 23,20,06
